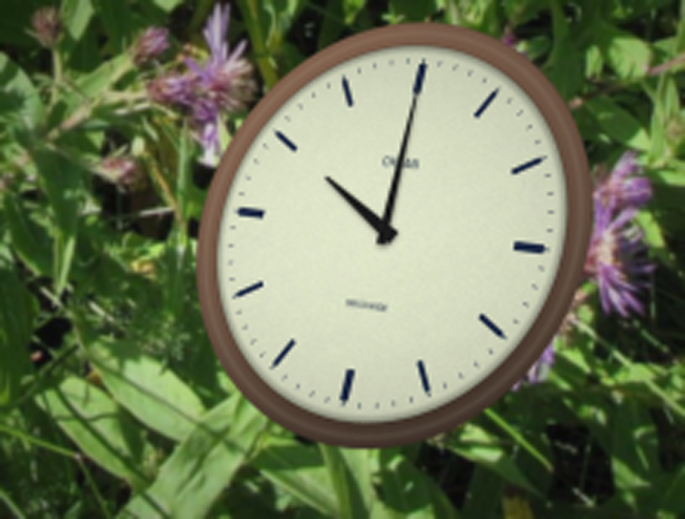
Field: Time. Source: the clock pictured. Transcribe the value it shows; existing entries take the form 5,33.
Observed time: 10,00
